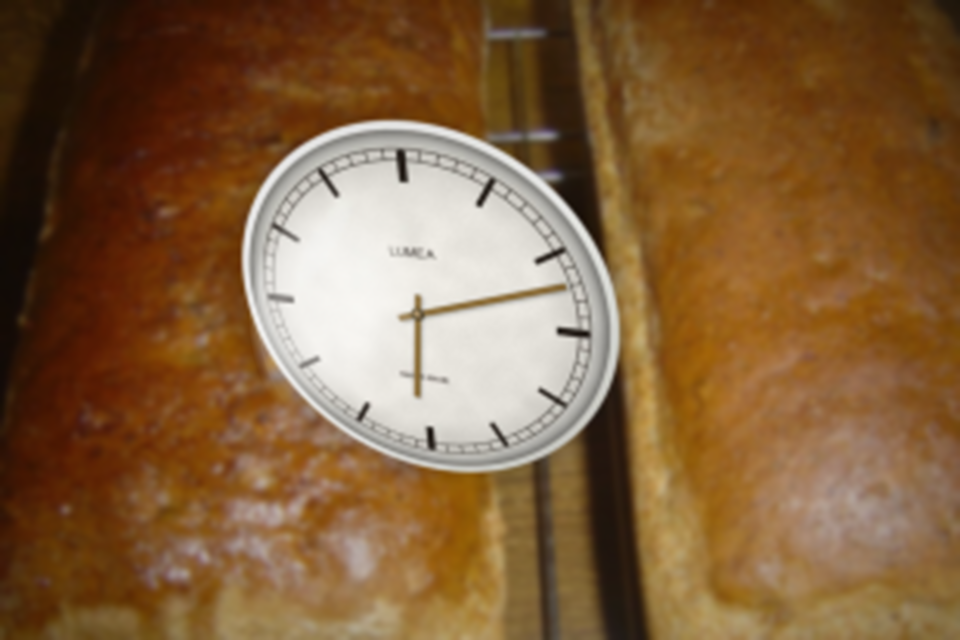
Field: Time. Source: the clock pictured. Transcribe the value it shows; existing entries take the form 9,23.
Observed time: 6,12
